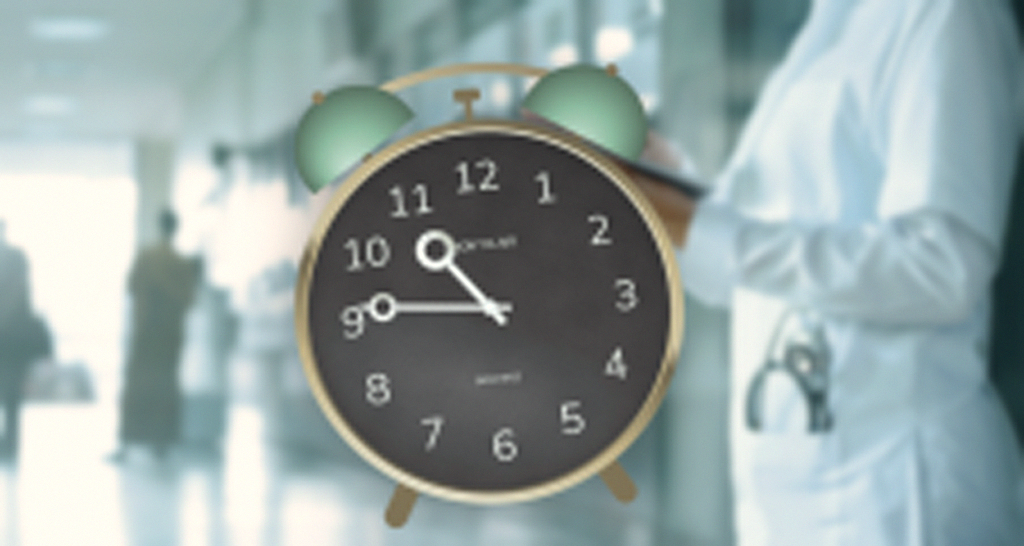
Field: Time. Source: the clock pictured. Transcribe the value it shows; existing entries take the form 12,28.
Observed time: 10,46
